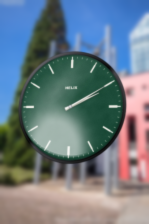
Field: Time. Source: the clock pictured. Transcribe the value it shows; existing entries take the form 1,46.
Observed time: 2,10
